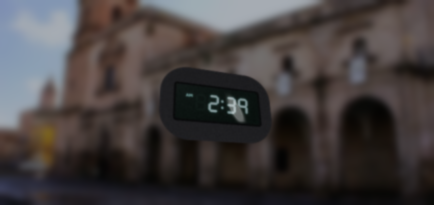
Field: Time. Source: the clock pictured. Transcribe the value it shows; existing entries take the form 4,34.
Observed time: 2,39
